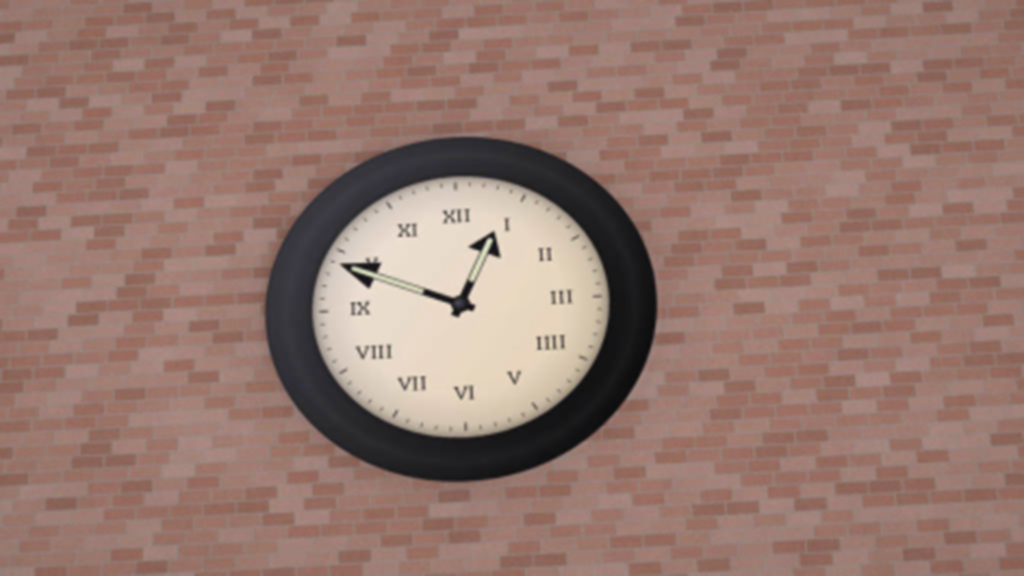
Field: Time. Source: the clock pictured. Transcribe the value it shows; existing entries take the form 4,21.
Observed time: 12,49
